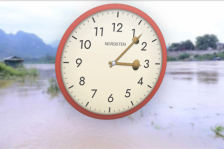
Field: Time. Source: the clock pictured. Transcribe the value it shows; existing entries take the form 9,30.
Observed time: 3,07
